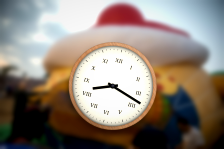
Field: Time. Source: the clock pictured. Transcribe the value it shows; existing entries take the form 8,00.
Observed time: 8,18
